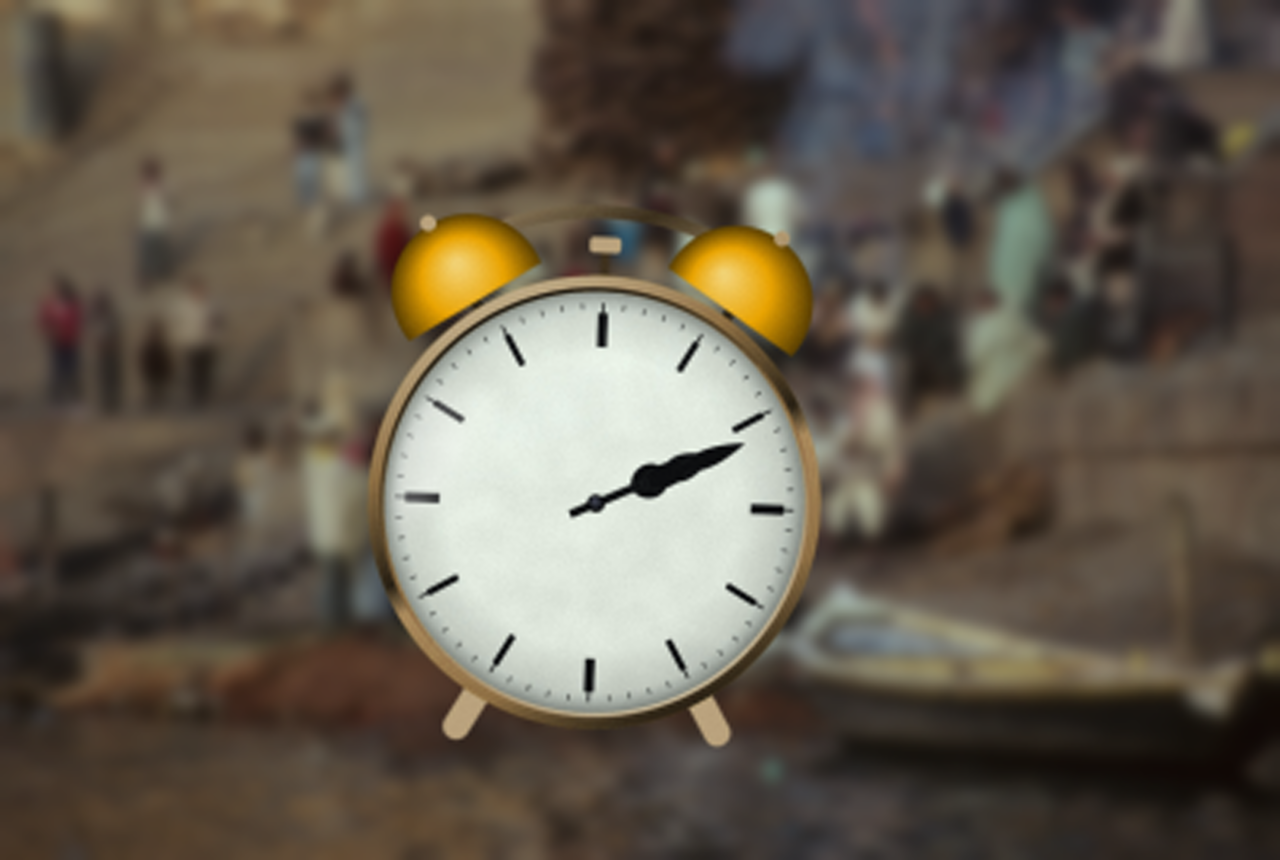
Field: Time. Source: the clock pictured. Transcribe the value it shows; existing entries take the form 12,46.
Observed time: 2,11
